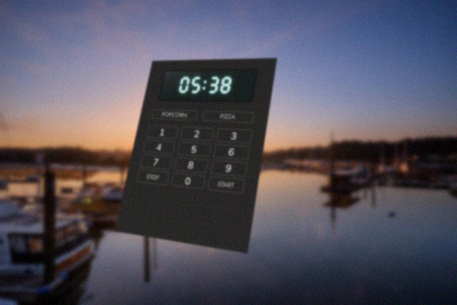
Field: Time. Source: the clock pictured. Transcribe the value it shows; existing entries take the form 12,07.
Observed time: 5,38
